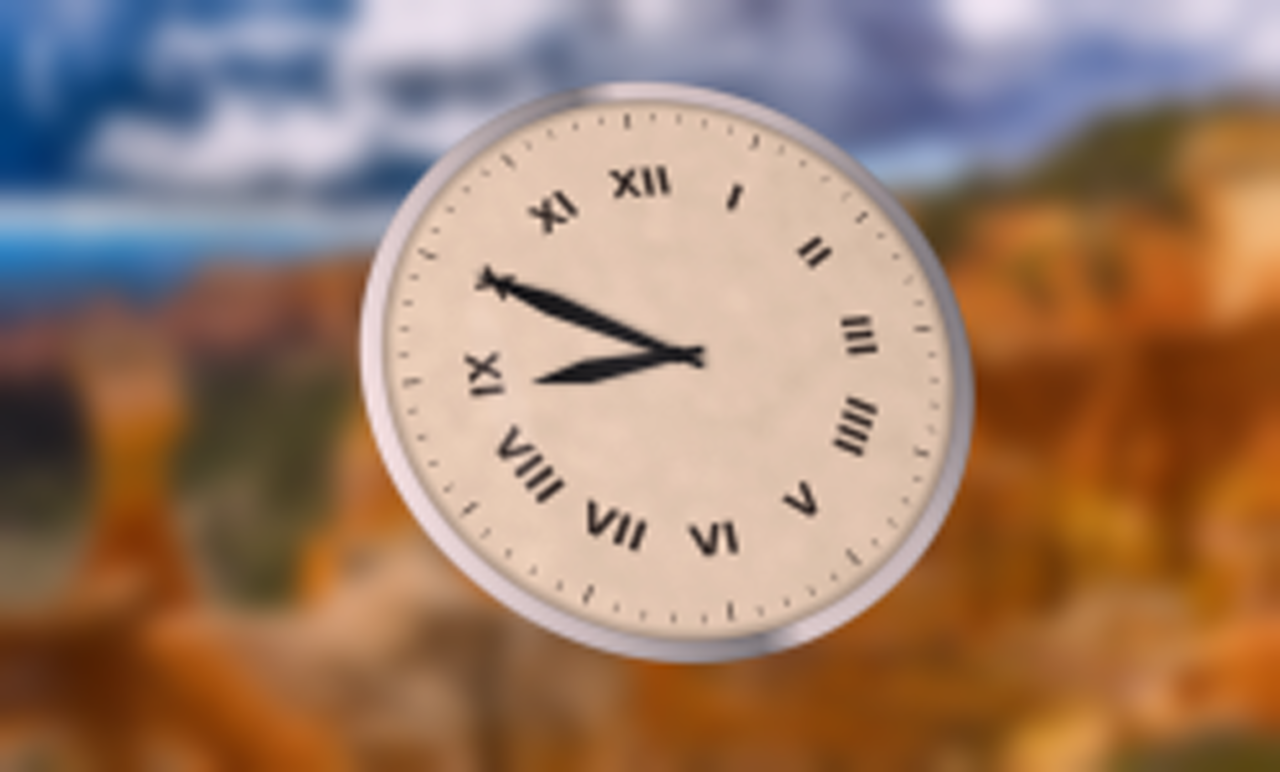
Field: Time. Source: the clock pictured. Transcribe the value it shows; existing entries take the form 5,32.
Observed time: 8,50
